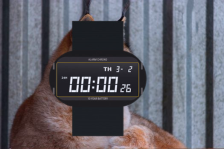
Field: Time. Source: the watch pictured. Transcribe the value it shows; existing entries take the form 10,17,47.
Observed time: 0,00,26
